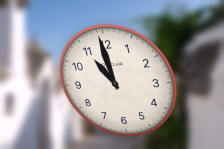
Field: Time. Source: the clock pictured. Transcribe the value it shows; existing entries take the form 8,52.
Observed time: 10,59
